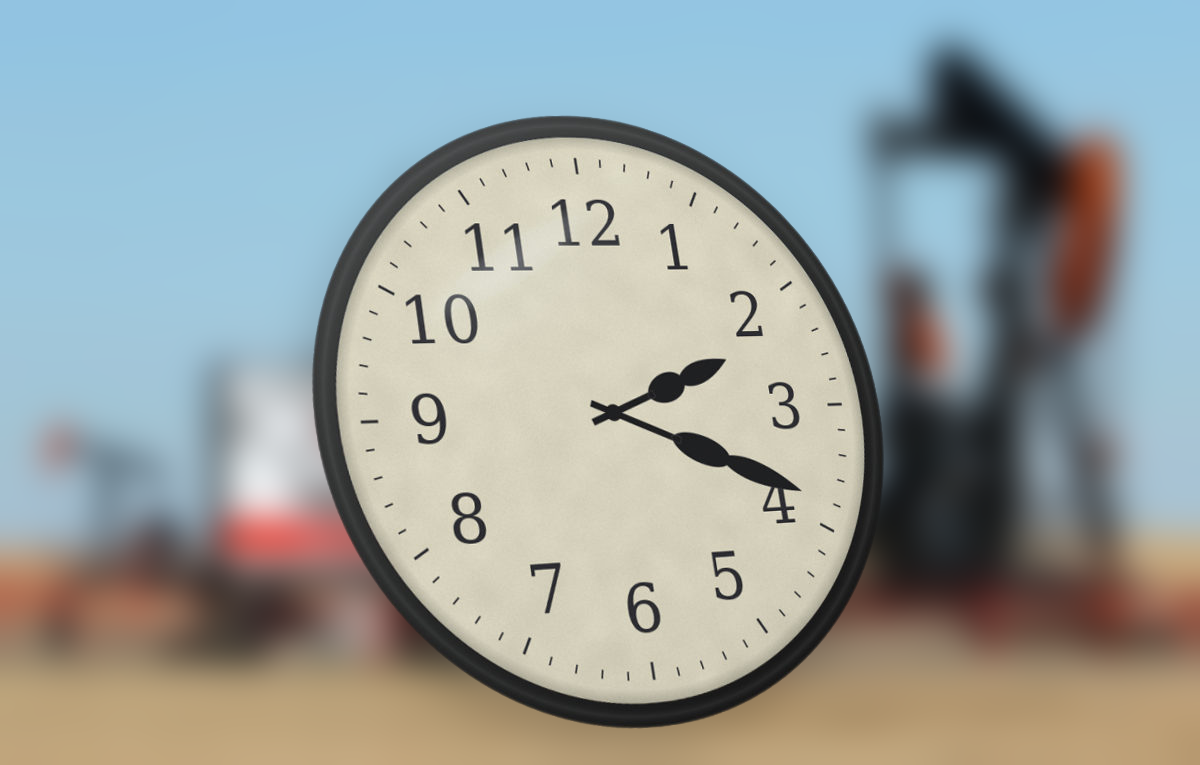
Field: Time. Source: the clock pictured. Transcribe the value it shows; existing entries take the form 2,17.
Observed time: 2,19
